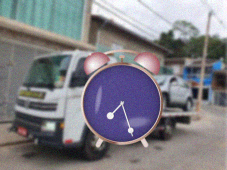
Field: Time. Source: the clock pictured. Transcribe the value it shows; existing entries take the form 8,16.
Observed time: 7,27
